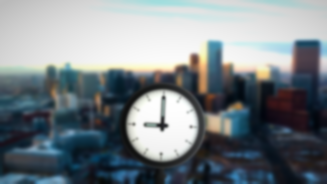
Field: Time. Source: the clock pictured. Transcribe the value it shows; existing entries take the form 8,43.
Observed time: 9,00
